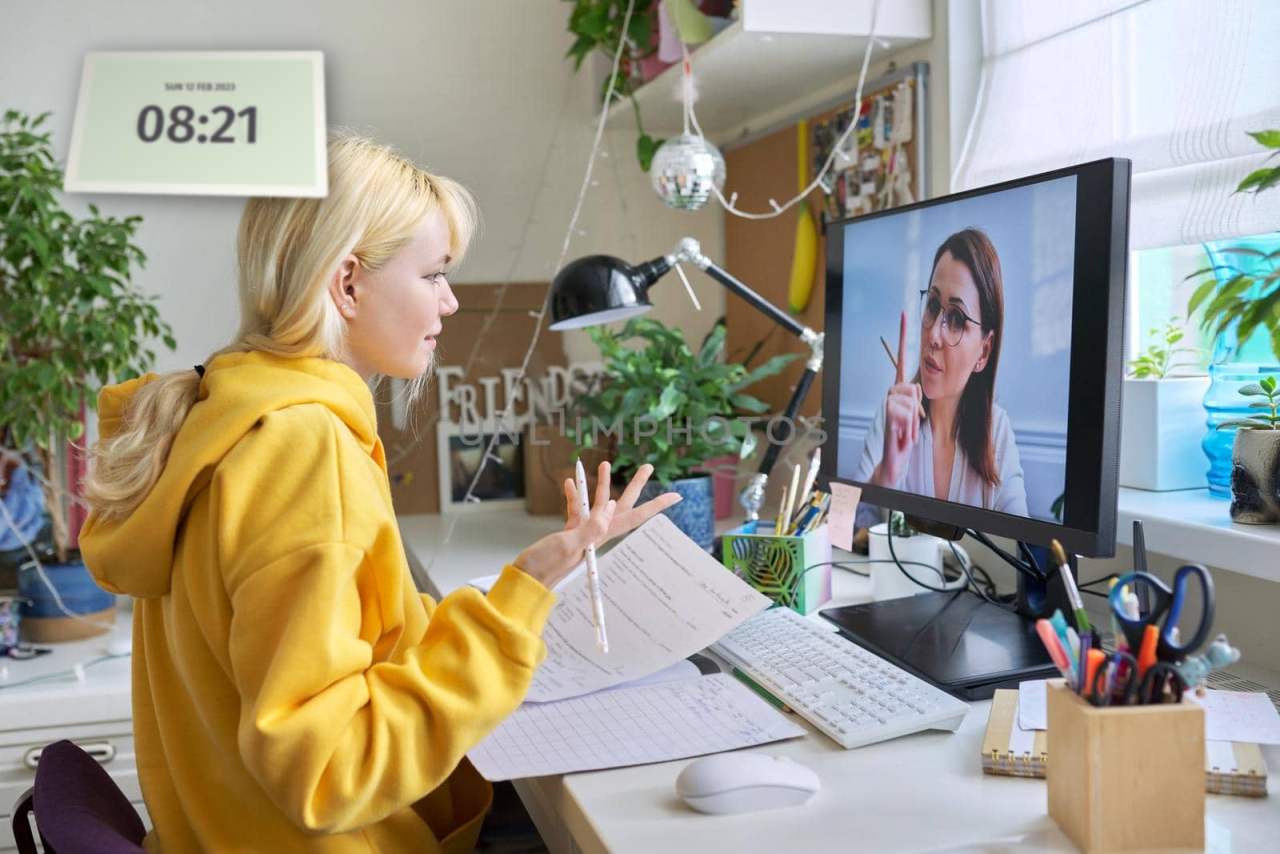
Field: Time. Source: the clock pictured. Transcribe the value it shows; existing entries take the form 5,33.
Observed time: 8,21
